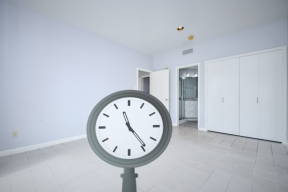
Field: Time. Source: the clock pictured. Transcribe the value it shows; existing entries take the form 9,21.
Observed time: 11,24
